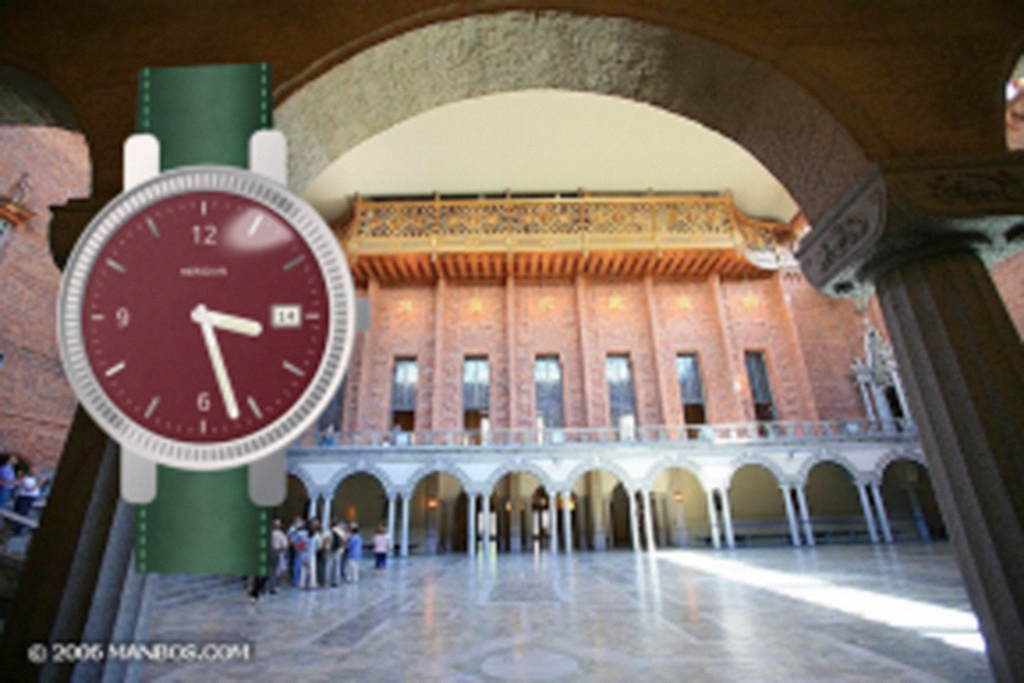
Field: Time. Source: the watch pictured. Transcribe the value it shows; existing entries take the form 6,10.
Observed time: 3,27
